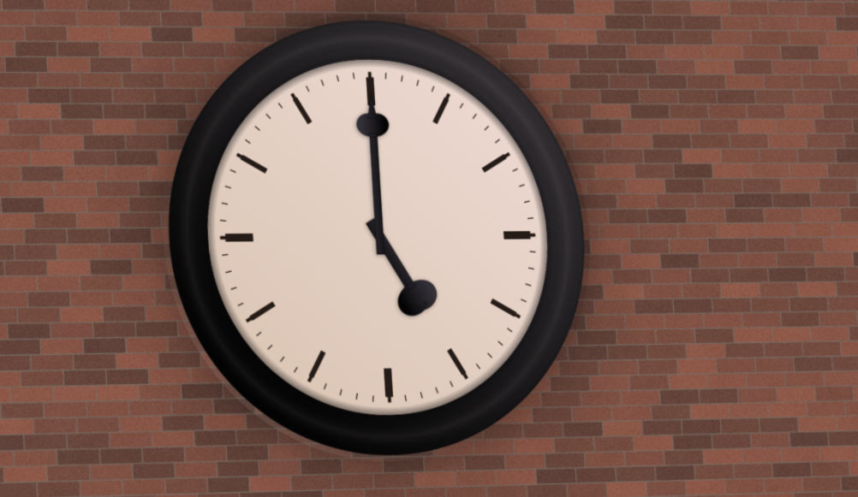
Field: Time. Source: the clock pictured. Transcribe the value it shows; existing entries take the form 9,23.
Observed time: 5,00
